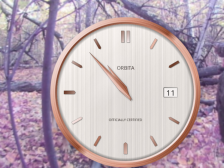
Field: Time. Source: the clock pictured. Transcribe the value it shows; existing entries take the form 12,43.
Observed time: 10,53
